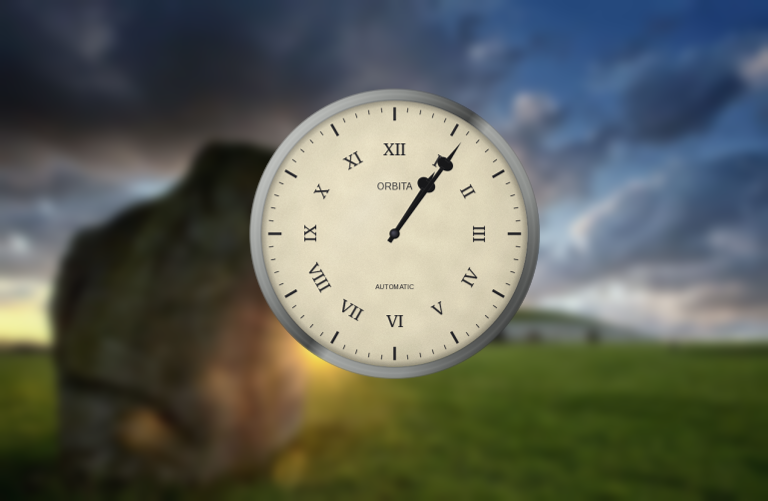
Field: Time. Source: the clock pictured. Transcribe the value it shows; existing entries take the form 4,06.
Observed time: 1,06
